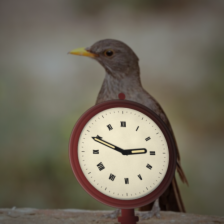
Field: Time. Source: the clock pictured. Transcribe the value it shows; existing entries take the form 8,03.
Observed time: 2,49
